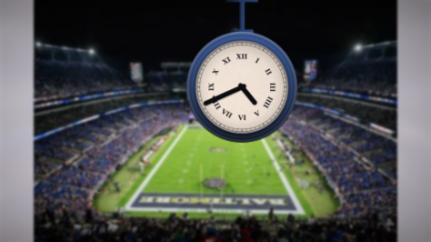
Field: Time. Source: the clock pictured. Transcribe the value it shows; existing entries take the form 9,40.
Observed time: 4,41
